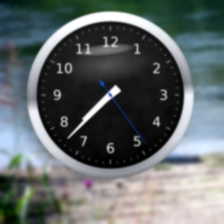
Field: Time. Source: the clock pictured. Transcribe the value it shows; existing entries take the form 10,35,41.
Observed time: 7,37,24
